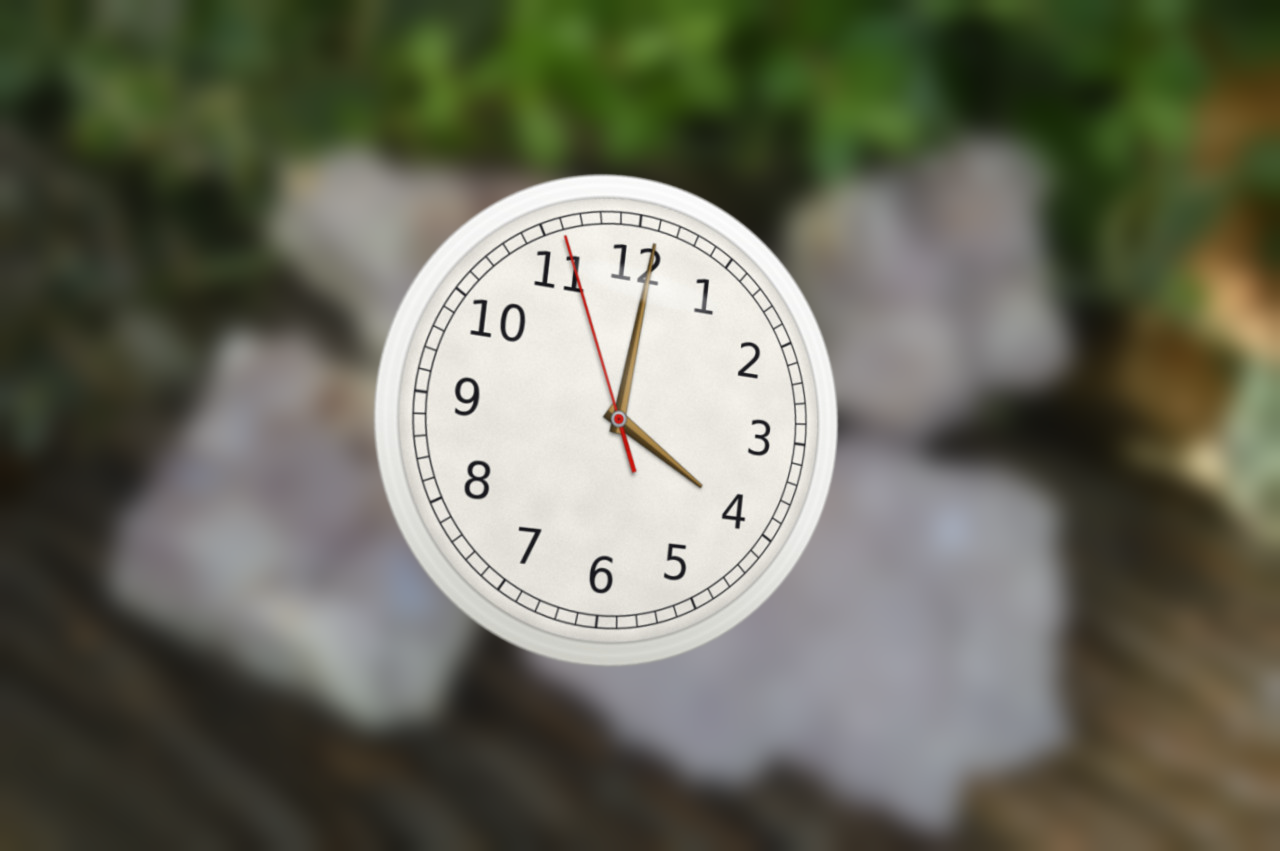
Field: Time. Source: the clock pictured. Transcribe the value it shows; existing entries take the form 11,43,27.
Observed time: 4,00,56
